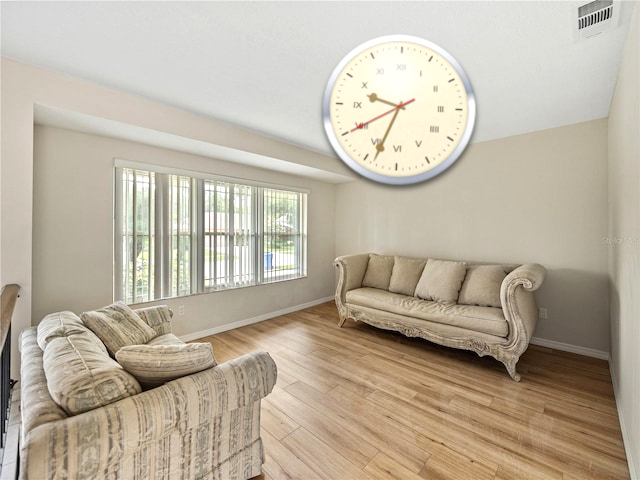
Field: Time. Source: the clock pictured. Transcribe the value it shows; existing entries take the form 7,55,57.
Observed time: 9,33,40
